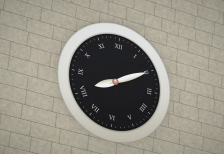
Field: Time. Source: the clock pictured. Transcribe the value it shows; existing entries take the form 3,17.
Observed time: 8,10
